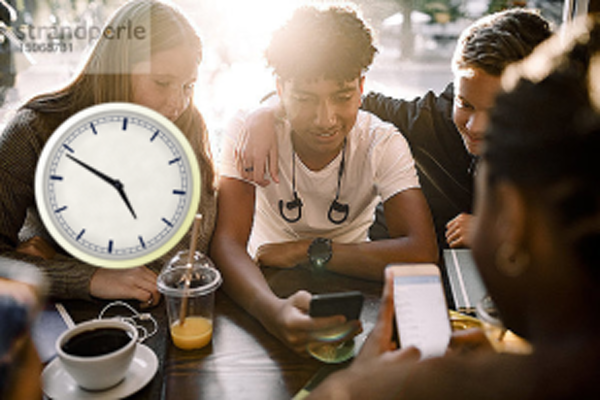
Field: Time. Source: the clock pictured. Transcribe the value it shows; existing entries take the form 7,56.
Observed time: 4,49
